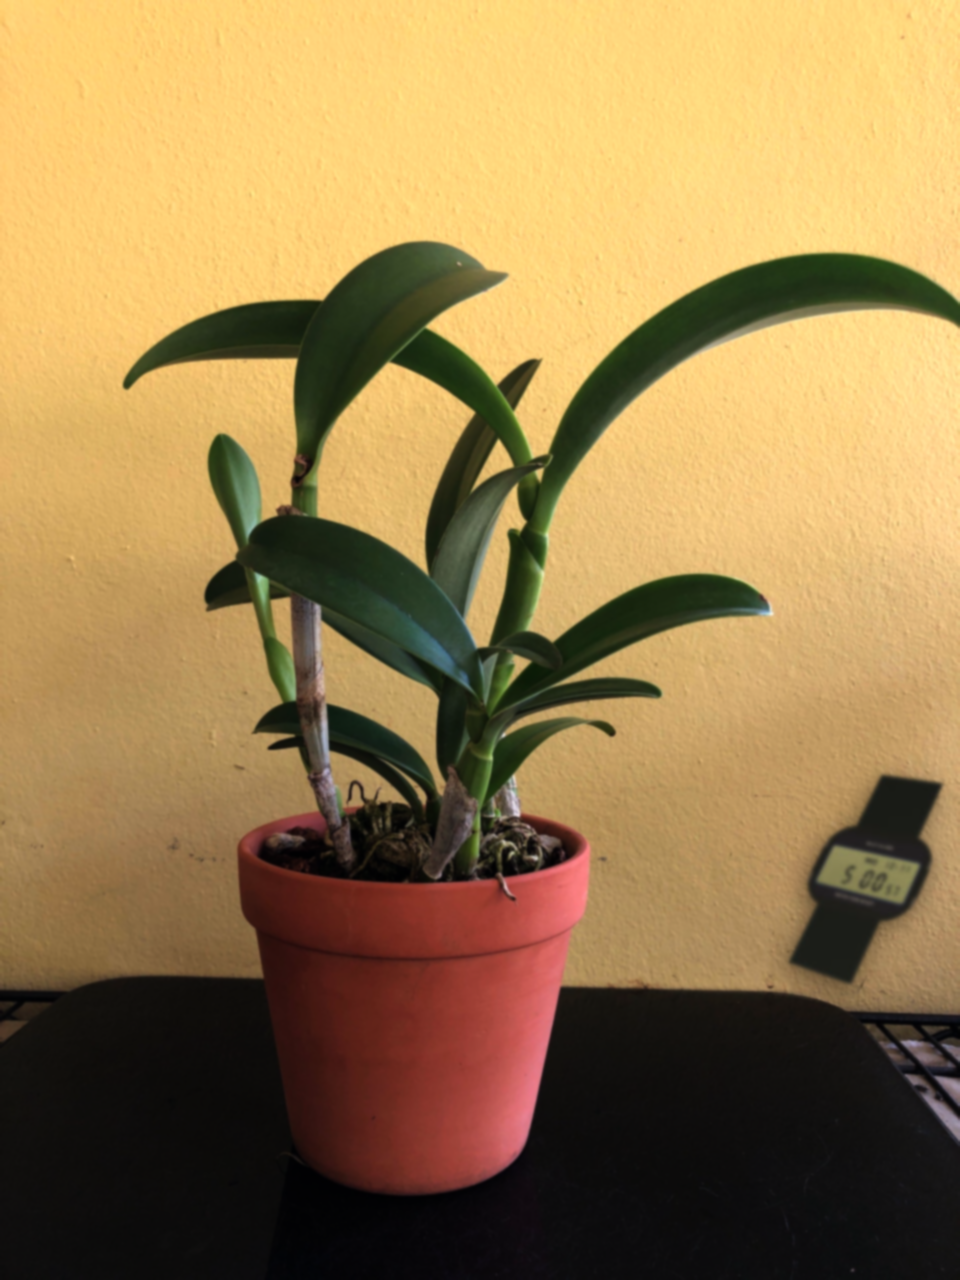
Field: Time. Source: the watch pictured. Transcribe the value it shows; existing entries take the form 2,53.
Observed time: 5,00
